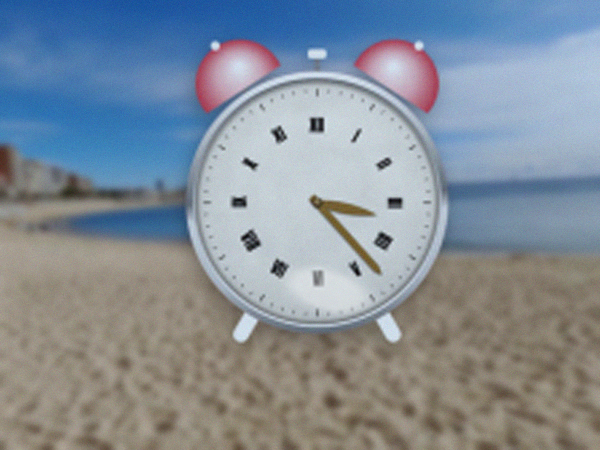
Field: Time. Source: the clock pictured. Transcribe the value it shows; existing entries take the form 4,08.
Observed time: 3,23
